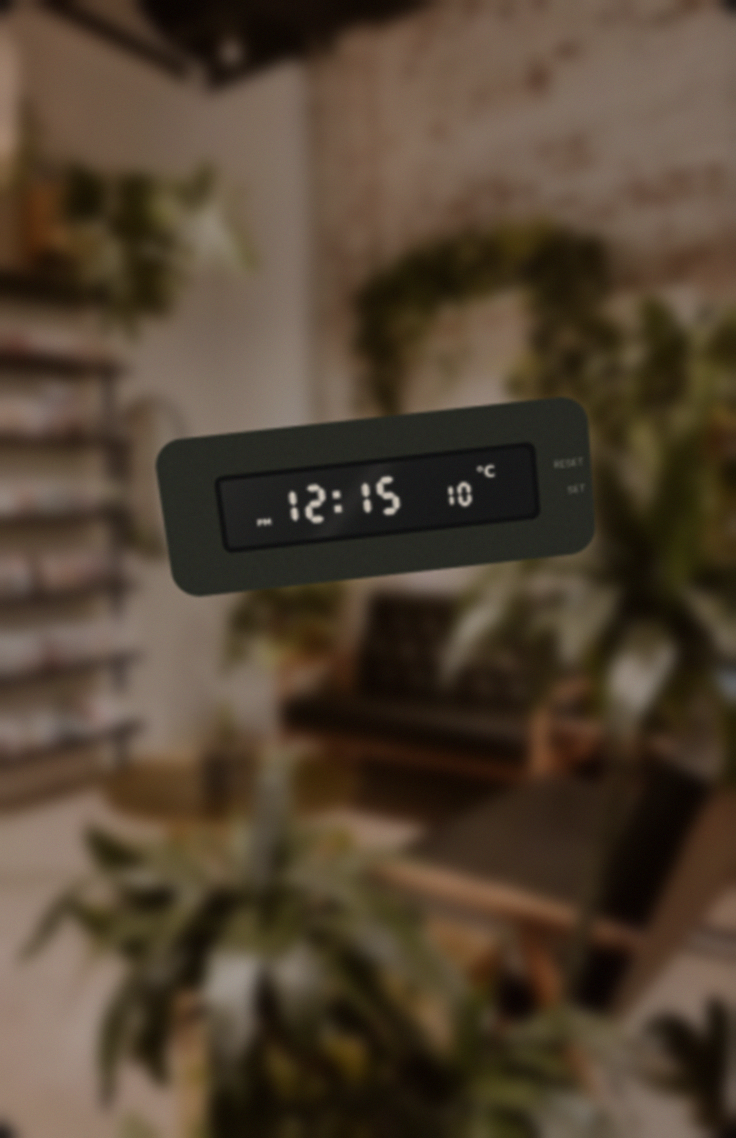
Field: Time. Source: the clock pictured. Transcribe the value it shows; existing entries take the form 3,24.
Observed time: 12,15
